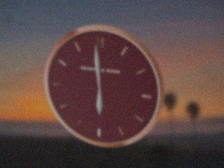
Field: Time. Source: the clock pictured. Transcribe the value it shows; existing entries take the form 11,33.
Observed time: 5,59
